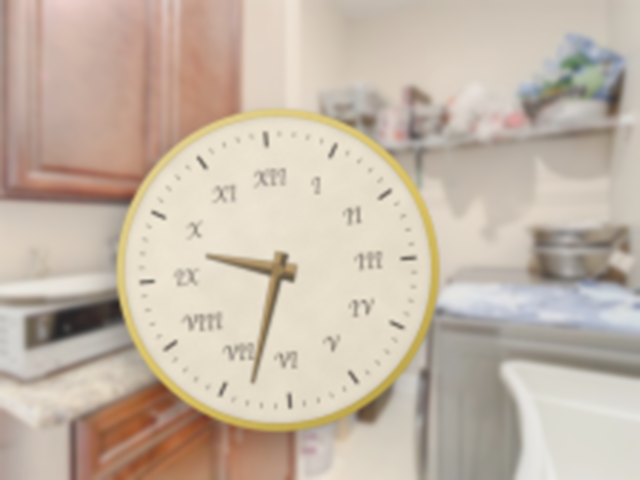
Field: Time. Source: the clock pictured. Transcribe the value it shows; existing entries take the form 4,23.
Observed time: 9,33
